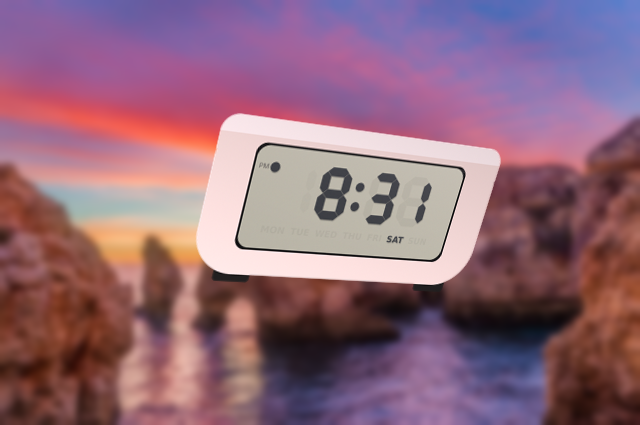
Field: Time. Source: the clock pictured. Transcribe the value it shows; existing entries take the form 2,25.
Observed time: 8,31
